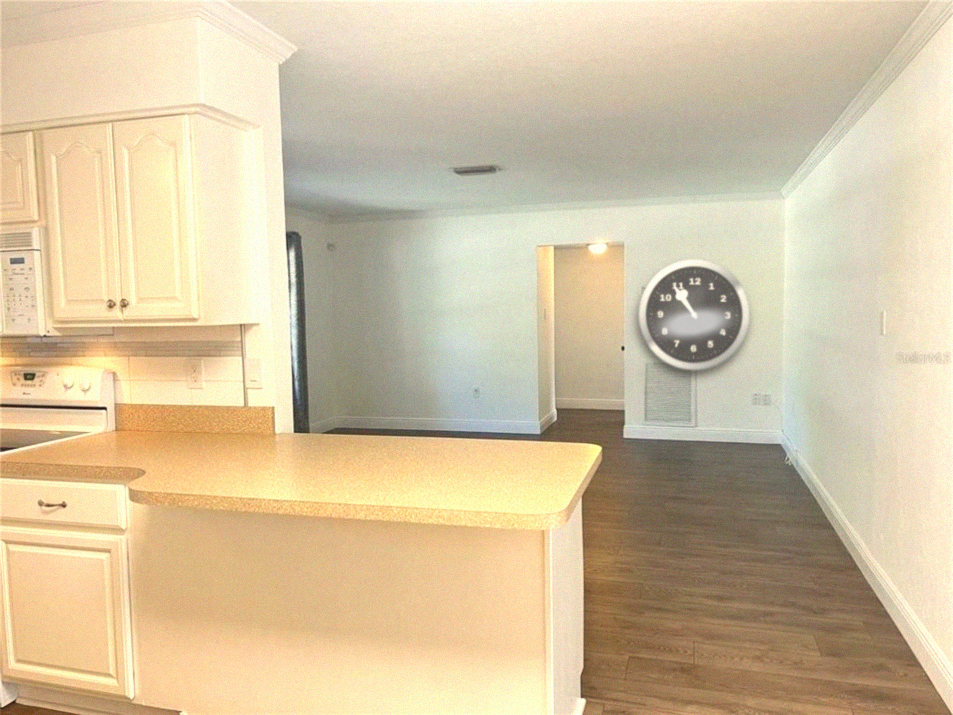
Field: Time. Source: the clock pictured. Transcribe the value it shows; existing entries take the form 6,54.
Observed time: 10,54
